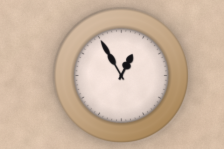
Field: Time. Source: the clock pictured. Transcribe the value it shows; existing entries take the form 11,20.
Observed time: 12,55
